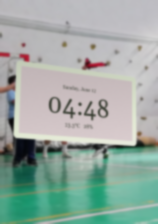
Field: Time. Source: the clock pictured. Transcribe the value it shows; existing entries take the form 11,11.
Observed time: 4,48
